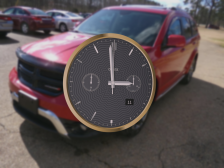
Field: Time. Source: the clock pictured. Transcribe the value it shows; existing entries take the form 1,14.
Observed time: 2,59
